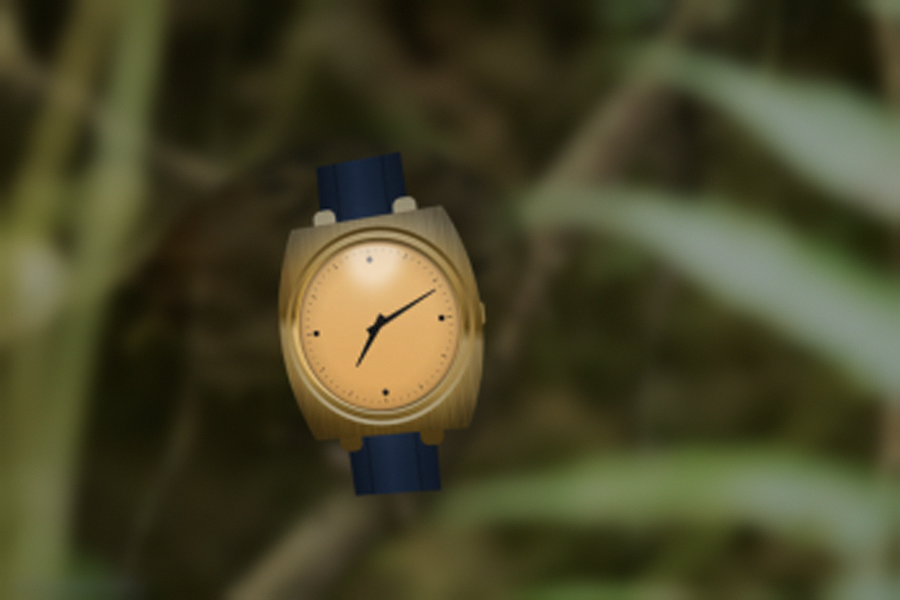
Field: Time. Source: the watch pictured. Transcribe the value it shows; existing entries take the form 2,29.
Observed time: 7,11
